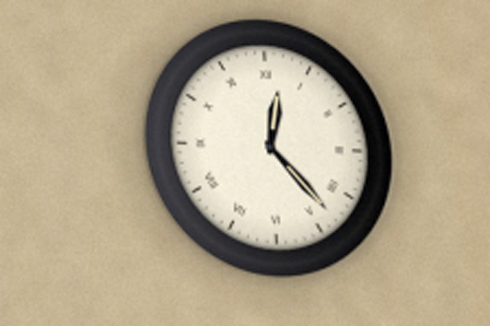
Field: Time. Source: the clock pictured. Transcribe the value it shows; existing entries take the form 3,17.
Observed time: 12,23
